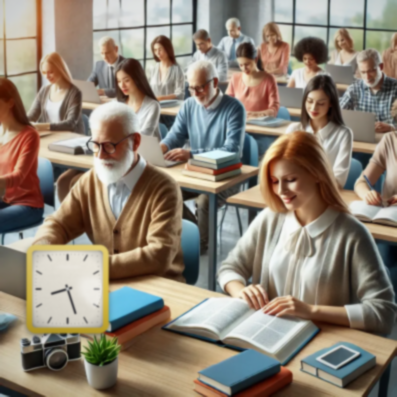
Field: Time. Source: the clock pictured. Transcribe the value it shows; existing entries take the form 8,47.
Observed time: 8,27
